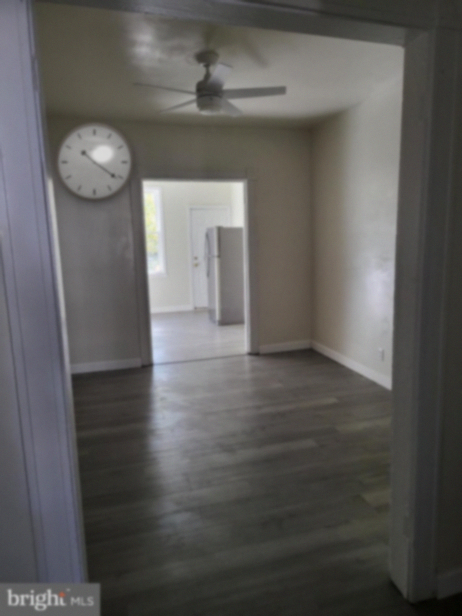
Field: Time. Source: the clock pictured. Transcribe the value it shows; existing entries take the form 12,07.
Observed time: 10,21
